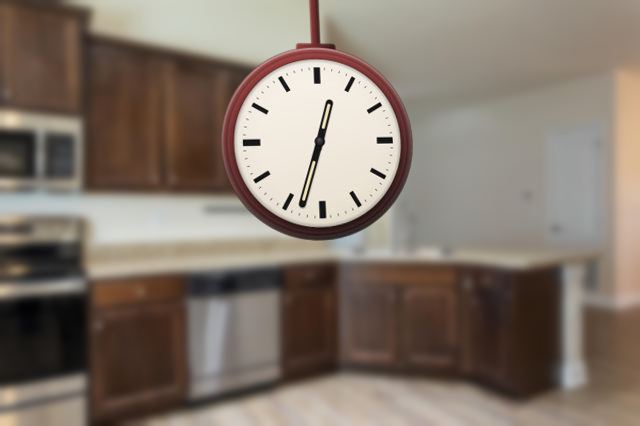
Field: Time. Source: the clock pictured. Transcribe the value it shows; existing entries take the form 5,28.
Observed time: 12,33
